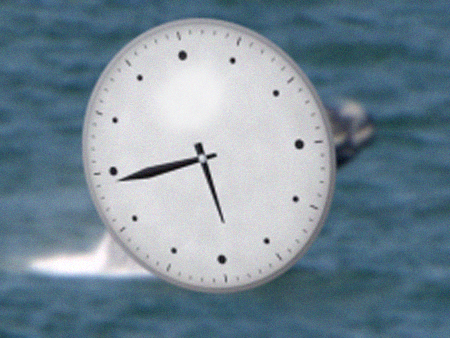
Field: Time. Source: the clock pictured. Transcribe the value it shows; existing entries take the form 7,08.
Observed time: 5,44
